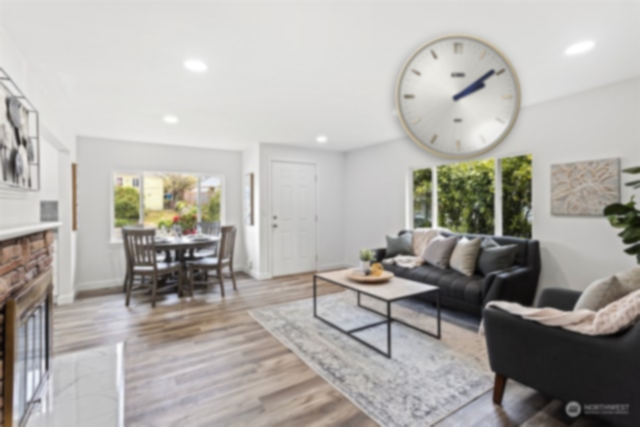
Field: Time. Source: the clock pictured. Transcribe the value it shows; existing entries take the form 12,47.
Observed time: 2,09
